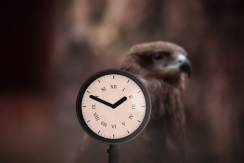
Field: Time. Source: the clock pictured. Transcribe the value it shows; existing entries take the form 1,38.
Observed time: 1,49
